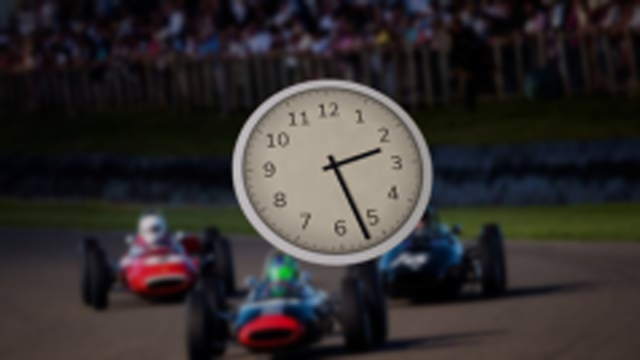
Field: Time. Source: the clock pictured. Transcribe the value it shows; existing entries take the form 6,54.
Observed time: 2,27
